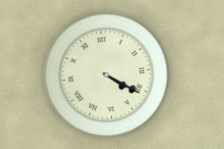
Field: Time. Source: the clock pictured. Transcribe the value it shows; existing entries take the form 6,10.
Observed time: 4,21
